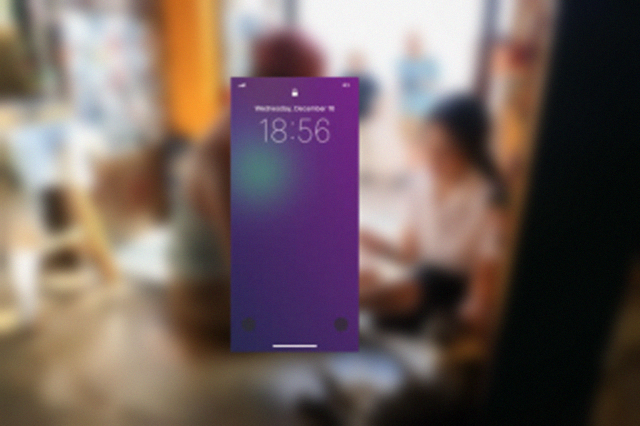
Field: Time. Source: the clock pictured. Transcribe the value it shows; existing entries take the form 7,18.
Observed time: 18,56
